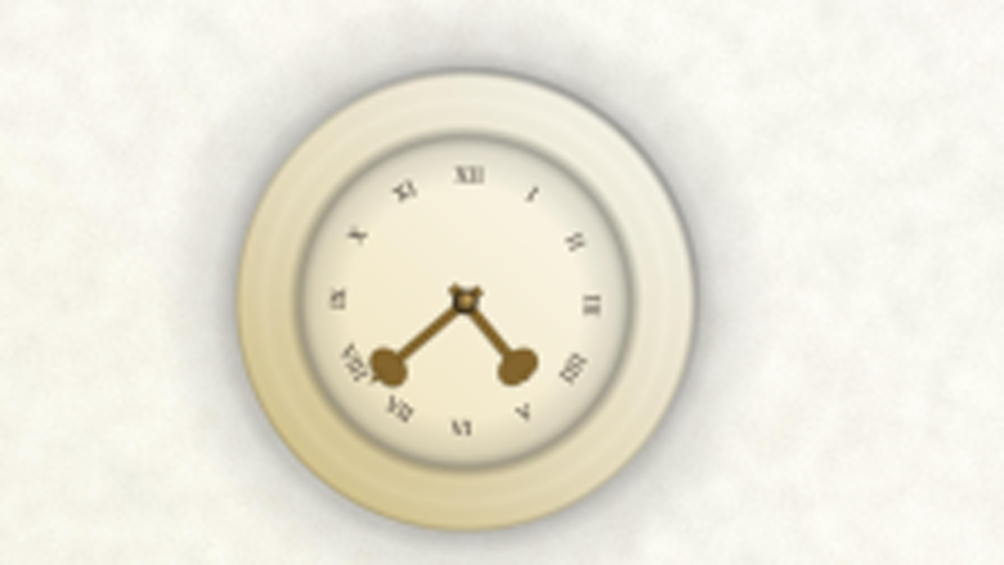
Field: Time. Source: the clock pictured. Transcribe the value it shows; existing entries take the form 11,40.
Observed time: 4,38
